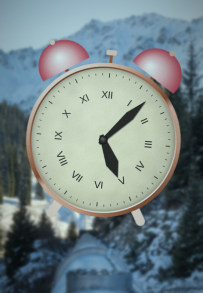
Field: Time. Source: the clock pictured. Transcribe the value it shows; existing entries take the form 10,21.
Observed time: 5,07
